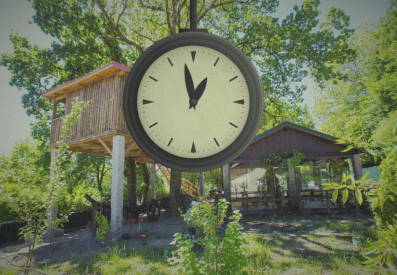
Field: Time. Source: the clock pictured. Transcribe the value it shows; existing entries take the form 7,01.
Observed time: 12,58
